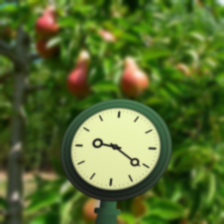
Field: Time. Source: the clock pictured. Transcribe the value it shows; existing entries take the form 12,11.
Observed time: 9,21
